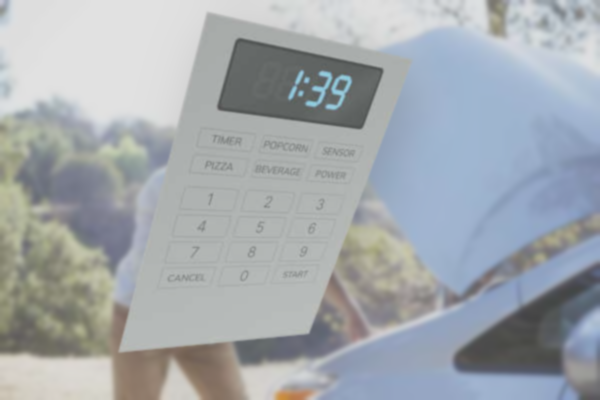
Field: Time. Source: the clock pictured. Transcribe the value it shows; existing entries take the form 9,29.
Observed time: 1,39
